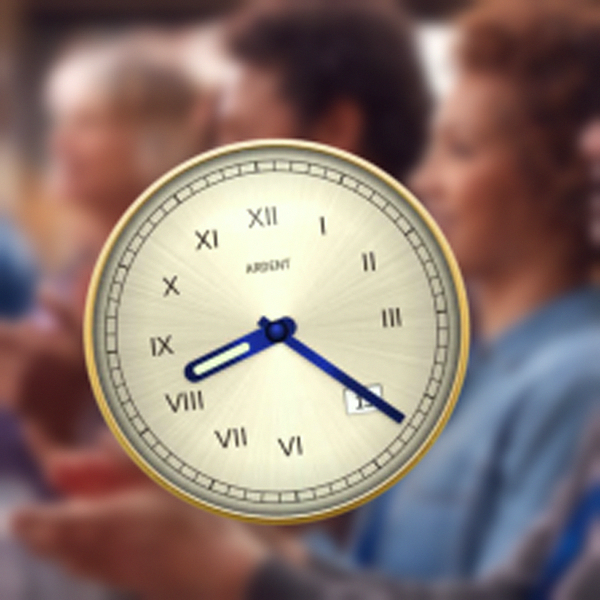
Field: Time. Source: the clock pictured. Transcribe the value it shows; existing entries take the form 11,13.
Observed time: 8,22
